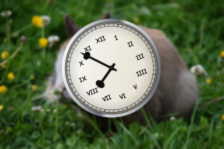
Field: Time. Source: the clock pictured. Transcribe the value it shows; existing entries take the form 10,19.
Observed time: 7,53
